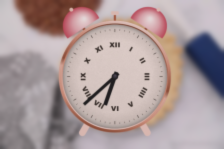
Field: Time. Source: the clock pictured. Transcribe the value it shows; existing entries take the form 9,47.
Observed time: 6,38
